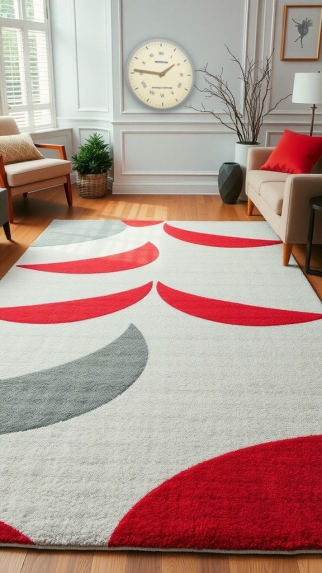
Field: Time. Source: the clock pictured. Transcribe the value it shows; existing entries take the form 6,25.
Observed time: 1,46
